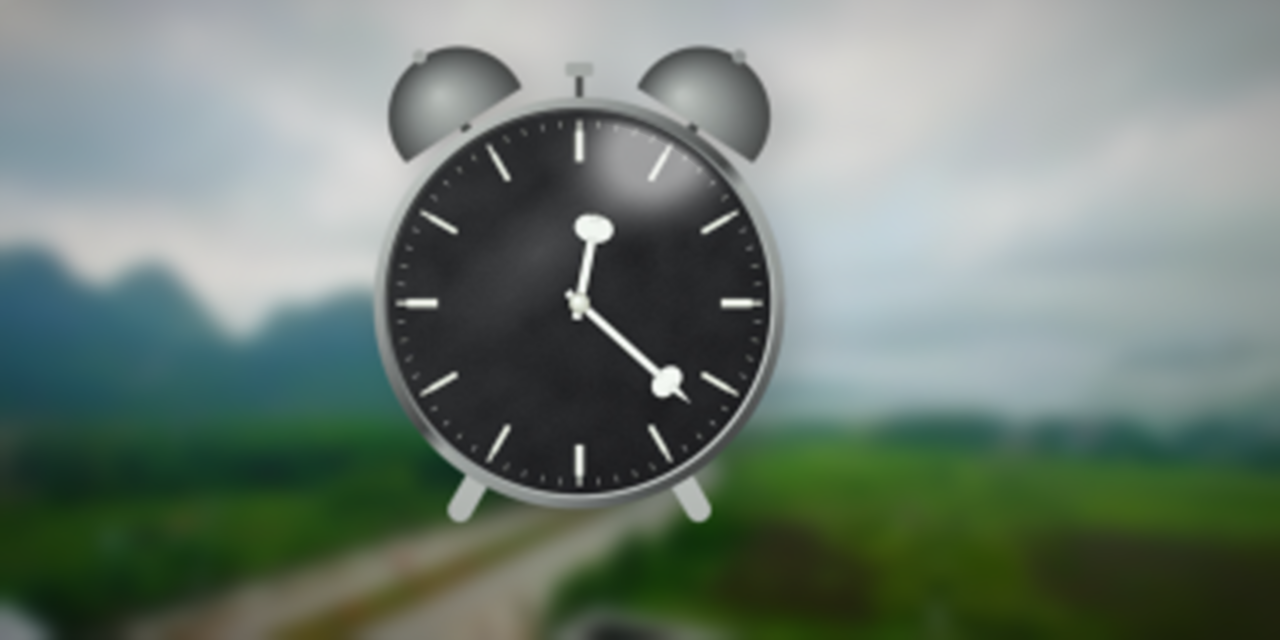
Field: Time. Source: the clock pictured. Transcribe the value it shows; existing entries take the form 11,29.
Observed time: 12,22
